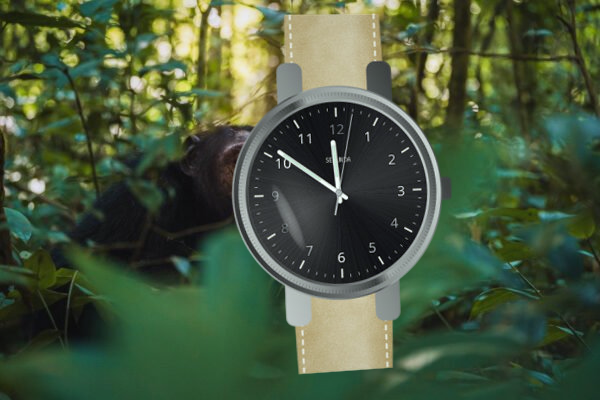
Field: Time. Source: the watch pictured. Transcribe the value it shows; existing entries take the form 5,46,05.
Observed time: 11,51,02
